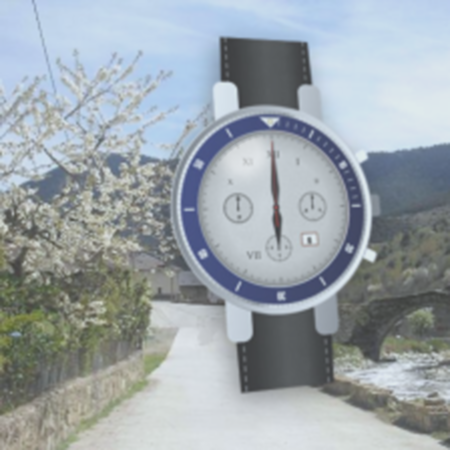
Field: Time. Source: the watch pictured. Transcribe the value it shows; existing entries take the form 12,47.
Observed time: 6,00
